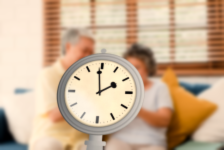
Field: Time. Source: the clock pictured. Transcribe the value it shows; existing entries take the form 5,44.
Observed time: 1,59
